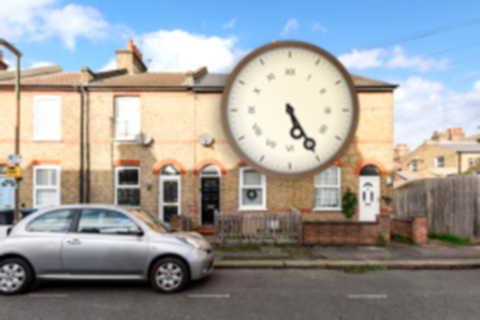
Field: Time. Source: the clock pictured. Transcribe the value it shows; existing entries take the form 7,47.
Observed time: 5,25
